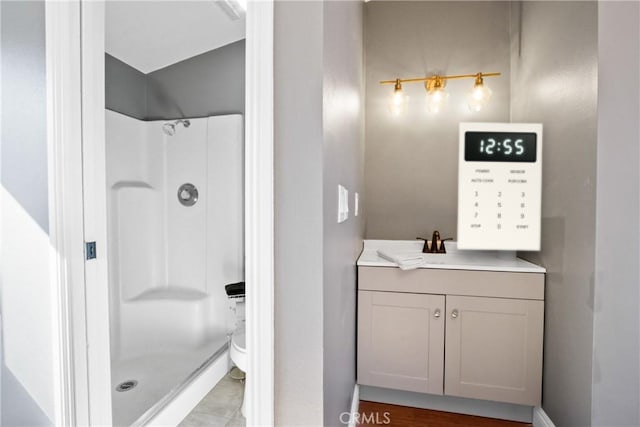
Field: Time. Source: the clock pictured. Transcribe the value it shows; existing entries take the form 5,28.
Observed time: 12,55
